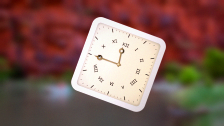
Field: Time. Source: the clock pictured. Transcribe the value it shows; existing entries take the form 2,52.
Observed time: 11,45
